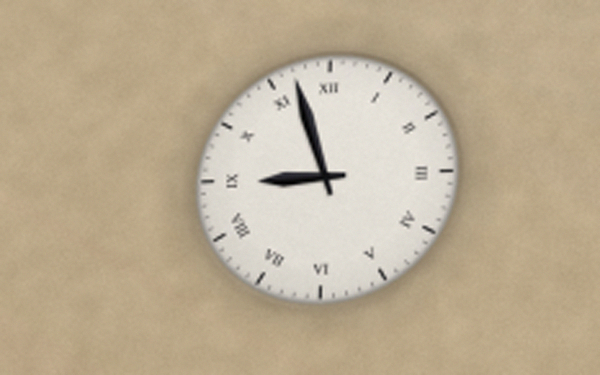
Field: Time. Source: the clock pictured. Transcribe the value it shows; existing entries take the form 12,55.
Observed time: 8,57
